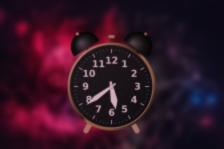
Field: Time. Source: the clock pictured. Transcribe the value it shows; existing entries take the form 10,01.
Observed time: 5,39
